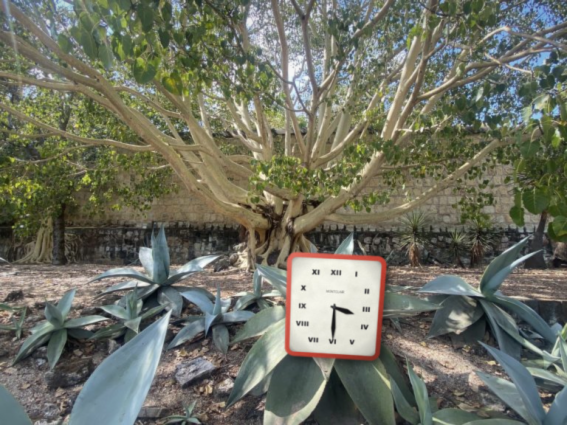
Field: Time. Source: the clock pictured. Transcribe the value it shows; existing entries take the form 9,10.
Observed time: 3,30
